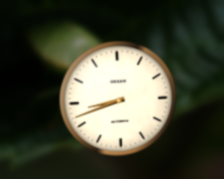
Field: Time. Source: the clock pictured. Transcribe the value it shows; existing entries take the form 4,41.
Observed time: 8,42
